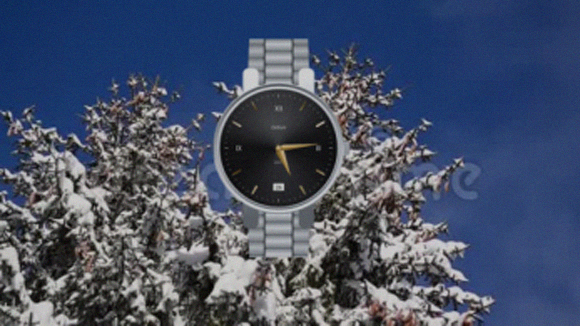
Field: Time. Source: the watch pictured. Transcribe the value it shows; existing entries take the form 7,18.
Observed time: 5,14
